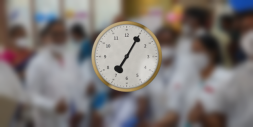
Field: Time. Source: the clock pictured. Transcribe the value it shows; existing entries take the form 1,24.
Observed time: 7,05
